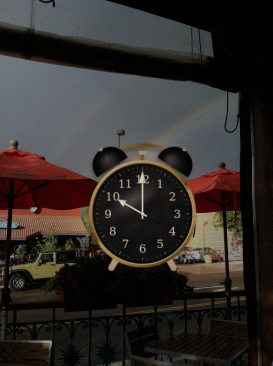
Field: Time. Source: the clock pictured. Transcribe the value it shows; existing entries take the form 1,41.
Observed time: 10,00
